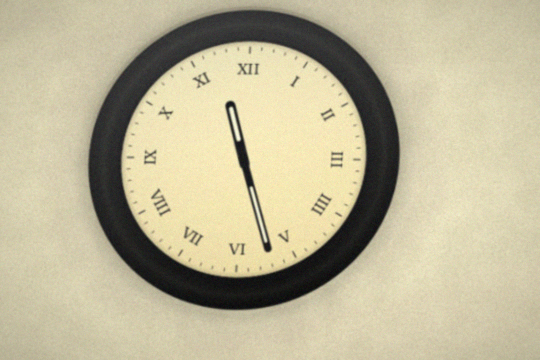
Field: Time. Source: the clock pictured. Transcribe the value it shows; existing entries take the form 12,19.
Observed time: 11,27
